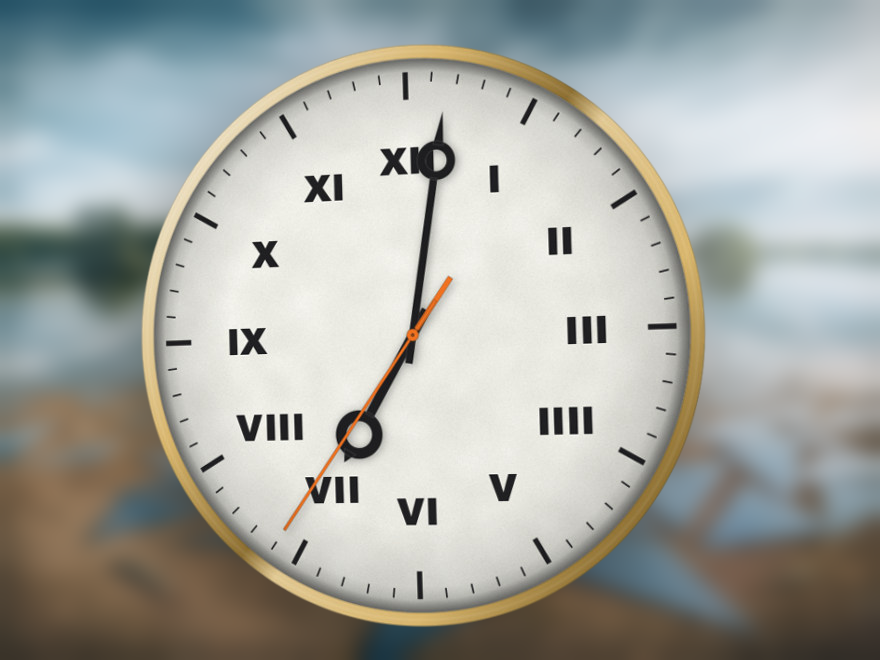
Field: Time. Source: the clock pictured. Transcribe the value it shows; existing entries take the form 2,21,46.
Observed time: 7,01,36
